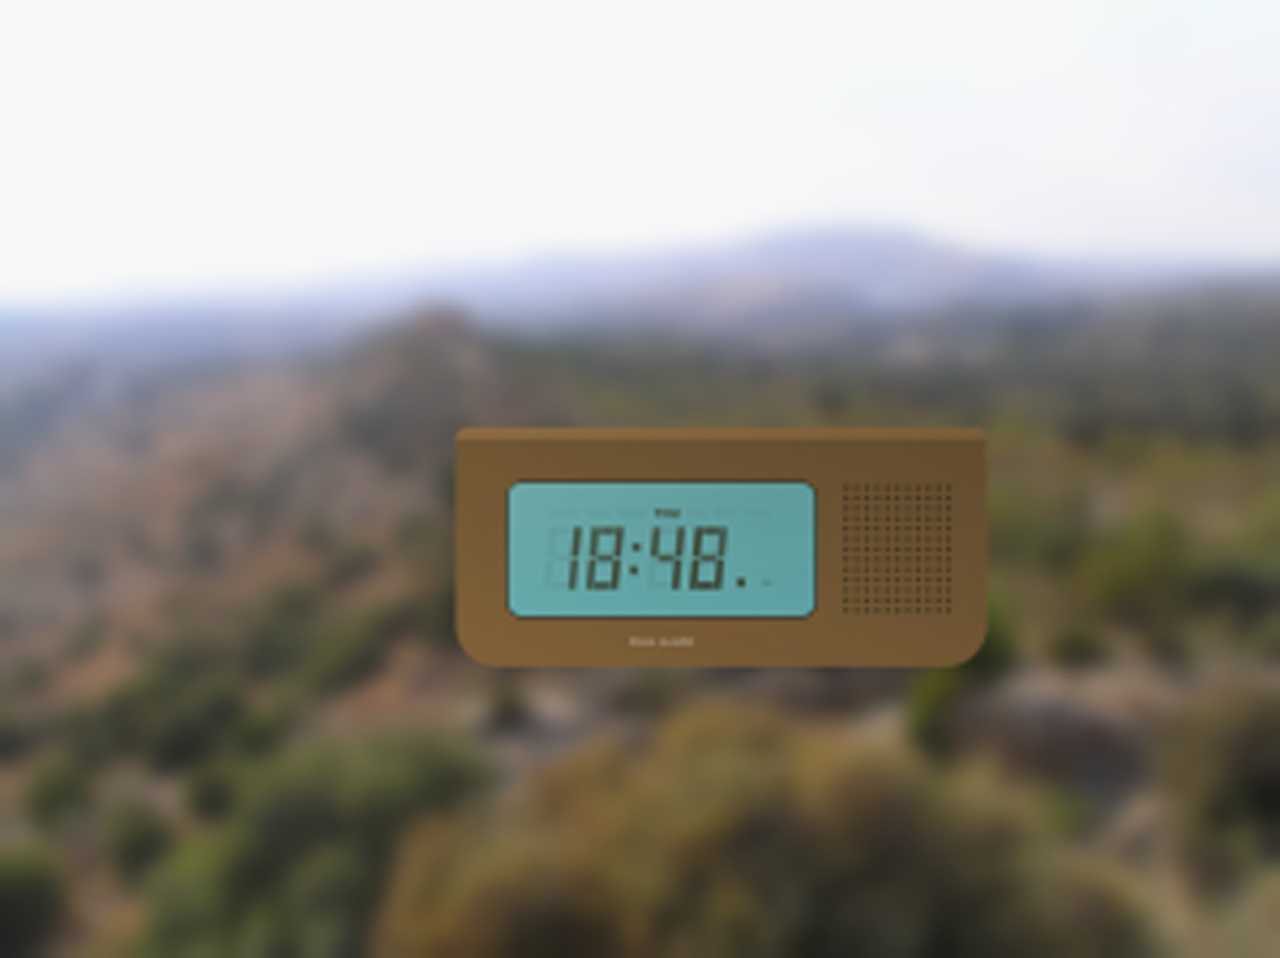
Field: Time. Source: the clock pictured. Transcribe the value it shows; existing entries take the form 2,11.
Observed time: 18,48
